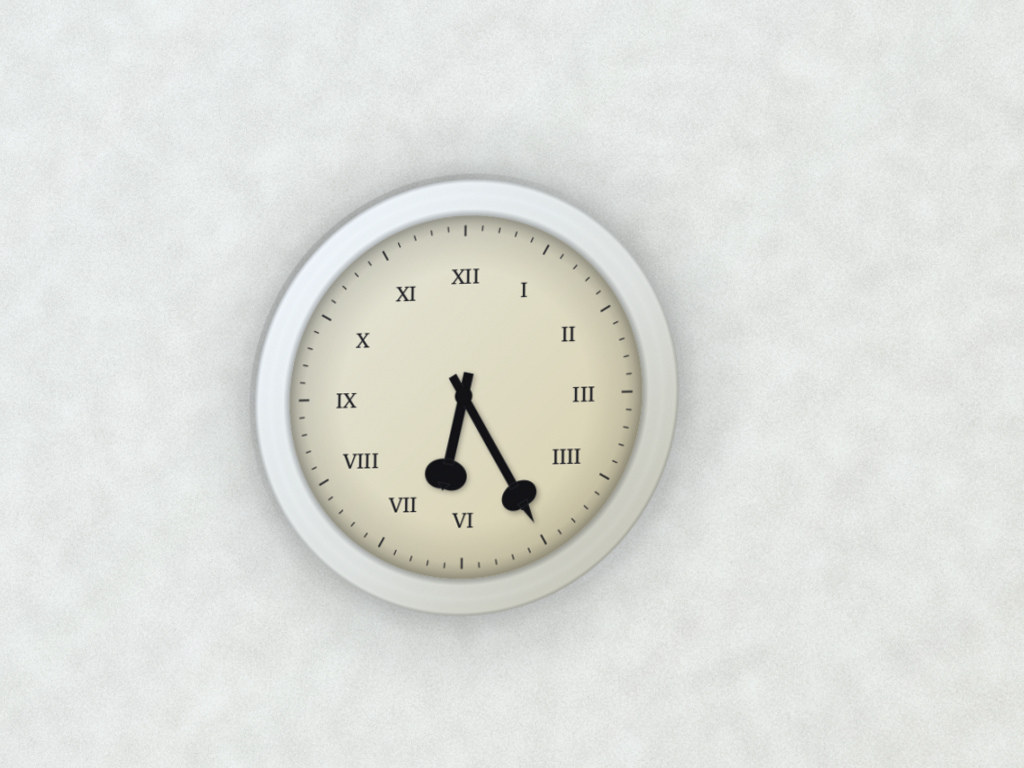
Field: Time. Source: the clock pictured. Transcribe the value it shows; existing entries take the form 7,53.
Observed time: 6,25
